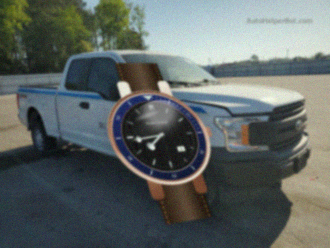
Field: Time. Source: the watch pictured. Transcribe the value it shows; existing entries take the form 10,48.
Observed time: 7,44
